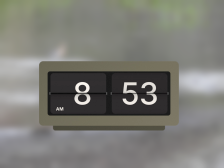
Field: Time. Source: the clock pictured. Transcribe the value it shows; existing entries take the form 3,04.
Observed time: 8,53
